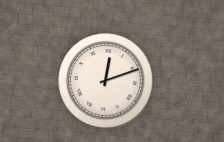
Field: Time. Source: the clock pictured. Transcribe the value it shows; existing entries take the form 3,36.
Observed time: 12,11
